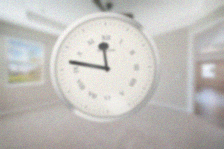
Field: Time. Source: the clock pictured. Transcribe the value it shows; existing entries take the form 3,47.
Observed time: 11,47
